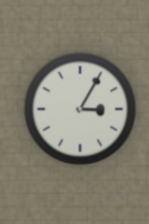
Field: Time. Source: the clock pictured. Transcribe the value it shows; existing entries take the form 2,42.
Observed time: 3,05
